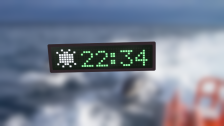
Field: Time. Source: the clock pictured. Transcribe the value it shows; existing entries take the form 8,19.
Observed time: 22,34
